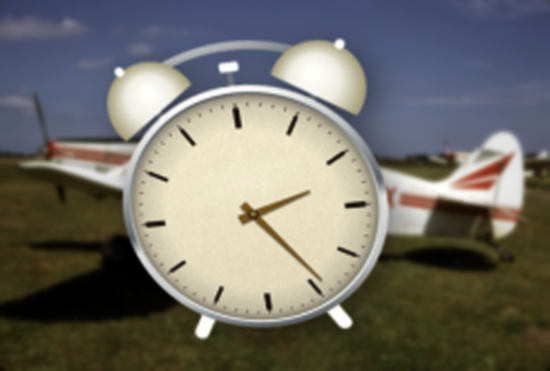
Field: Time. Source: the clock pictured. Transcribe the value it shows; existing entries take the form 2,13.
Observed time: 2,24
